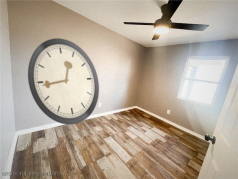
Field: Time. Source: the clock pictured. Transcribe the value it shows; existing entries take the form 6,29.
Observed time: 12,44
